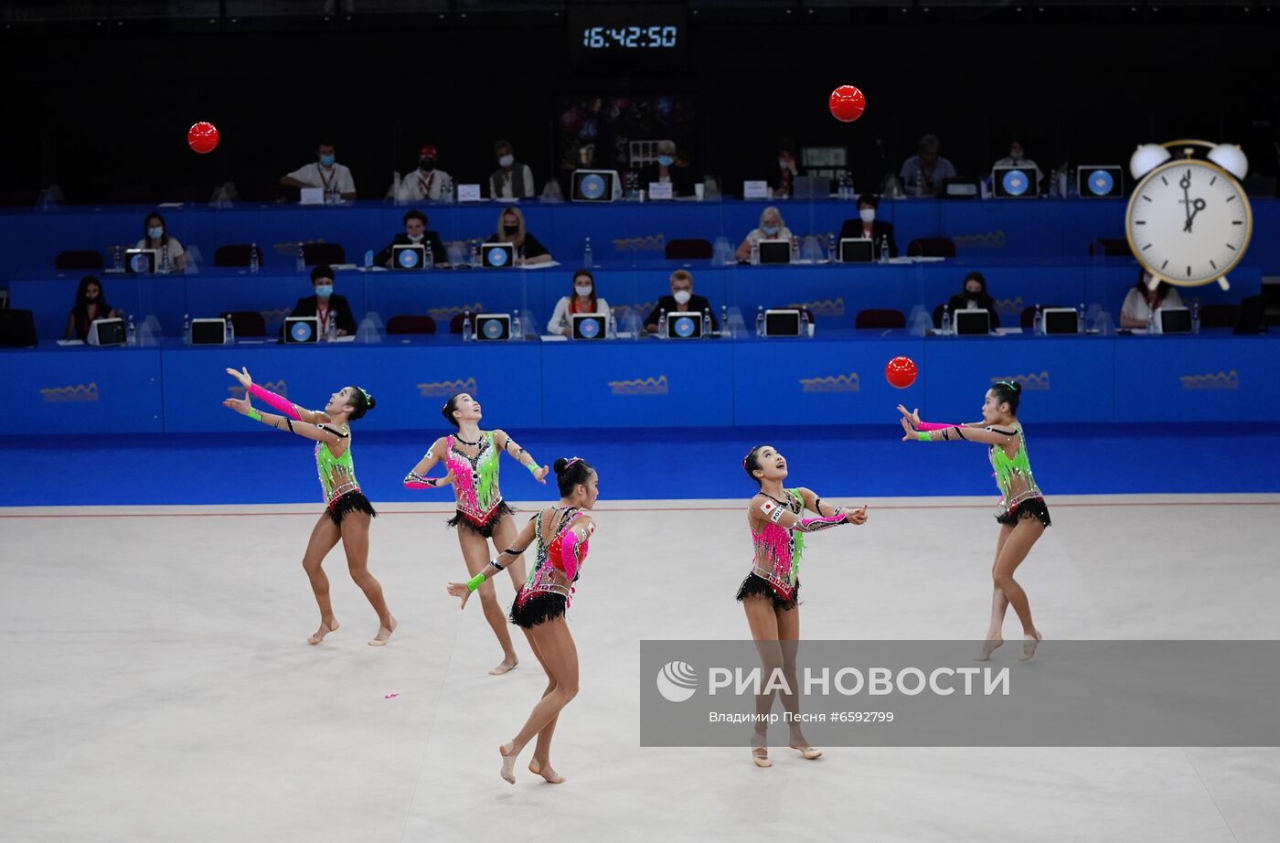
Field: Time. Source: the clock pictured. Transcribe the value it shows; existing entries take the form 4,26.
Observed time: 12,59
